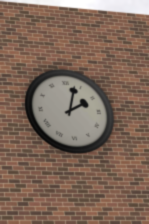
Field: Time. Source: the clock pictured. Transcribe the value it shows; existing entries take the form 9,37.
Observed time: 2,03
